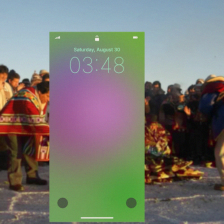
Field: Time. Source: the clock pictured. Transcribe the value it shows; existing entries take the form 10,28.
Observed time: 3,48
